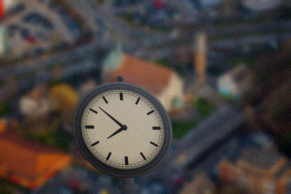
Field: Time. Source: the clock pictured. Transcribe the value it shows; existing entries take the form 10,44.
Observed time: 7,52
